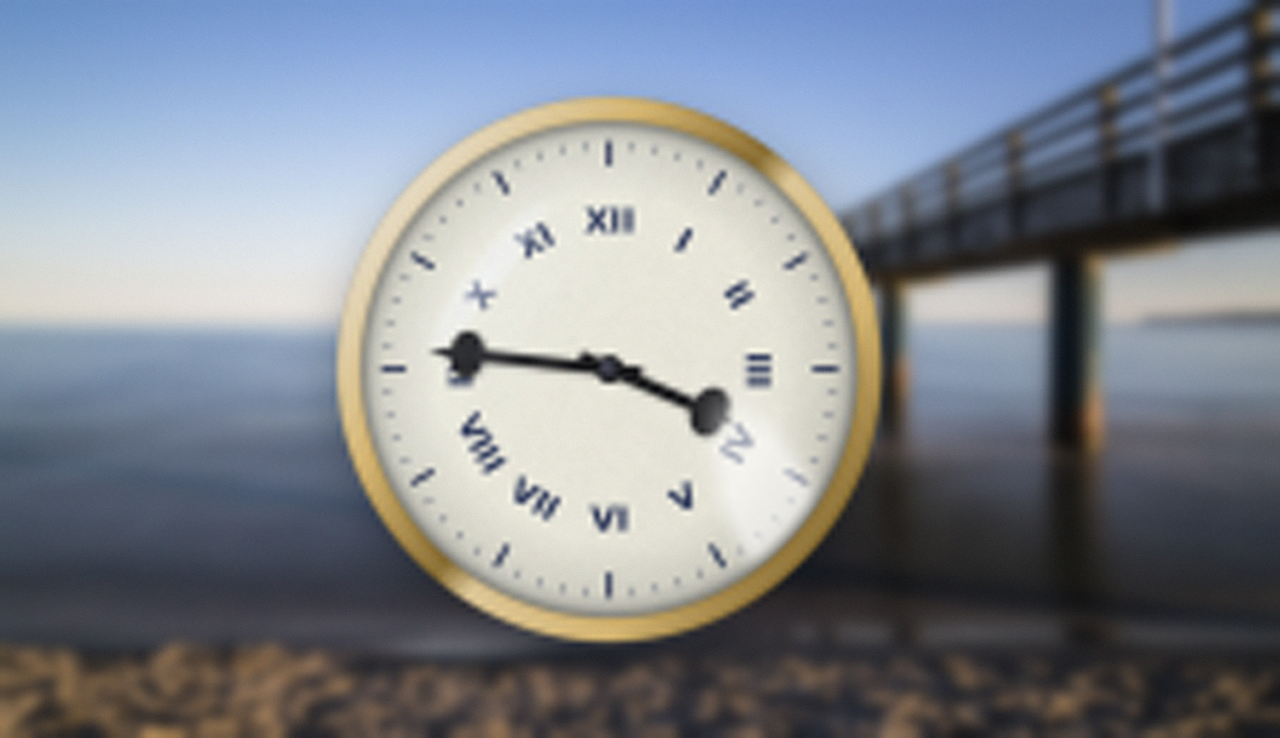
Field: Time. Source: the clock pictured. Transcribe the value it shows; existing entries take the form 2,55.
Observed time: 3,46
